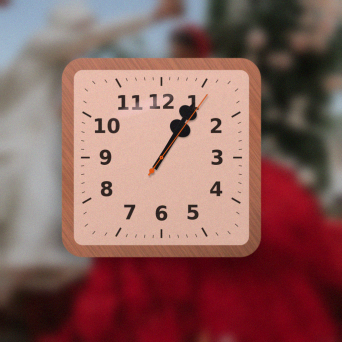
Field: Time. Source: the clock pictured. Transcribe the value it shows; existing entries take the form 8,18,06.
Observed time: 1,05,06
